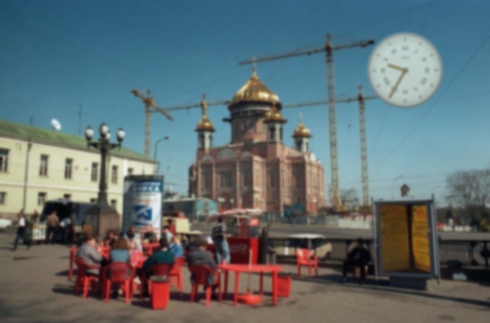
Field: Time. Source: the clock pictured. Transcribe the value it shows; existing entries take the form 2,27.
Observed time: 9,35
